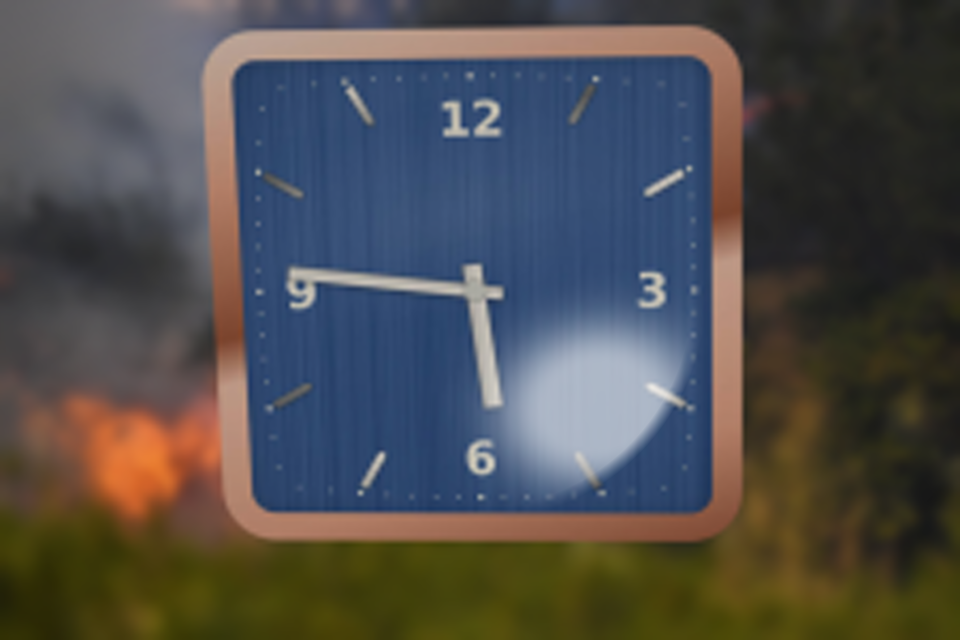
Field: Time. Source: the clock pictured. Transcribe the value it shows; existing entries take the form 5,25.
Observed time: 5,46
